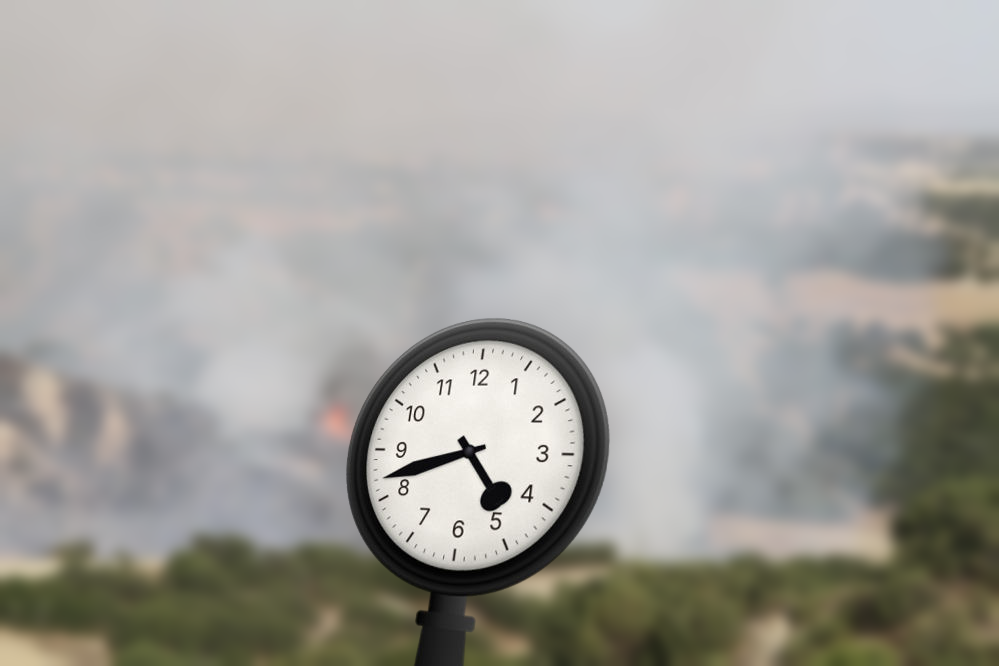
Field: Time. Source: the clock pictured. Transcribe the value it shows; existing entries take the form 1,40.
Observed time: 4,42
